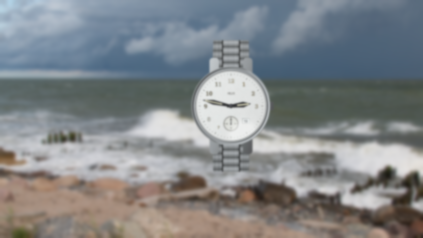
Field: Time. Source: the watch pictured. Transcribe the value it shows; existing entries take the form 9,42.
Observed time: 2,47
